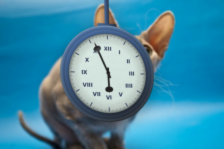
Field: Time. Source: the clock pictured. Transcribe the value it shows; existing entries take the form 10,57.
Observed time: 5,56
